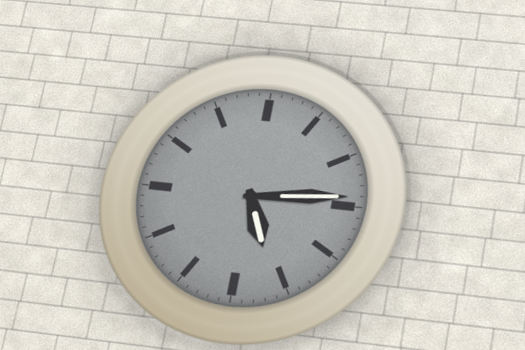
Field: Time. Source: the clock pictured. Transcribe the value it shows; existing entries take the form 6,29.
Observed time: 5,14
